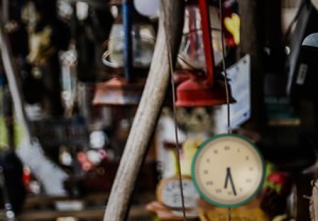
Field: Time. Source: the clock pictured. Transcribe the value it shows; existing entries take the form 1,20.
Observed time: 6,28
